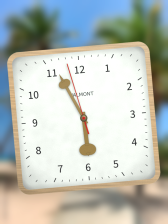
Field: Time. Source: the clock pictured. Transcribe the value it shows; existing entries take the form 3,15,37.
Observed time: 5,55,58
